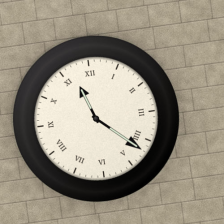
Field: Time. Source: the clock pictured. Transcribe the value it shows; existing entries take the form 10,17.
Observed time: 11,22
